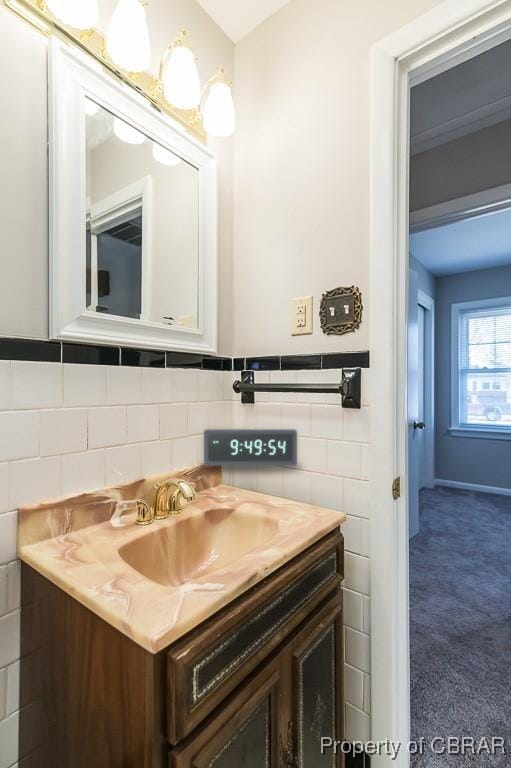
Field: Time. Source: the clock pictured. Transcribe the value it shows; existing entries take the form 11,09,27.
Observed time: 9,49,54
